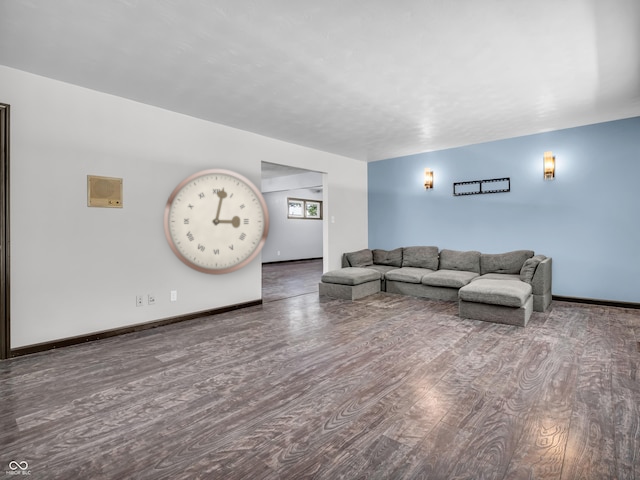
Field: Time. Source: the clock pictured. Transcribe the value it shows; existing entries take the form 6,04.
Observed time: 3,02
